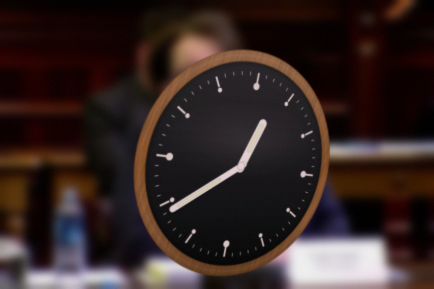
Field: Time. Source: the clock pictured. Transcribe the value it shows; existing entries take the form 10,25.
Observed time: 12,39
